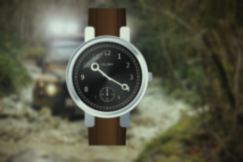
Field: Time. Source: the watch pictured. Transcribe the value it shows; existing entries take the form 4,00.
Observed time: 10,20
